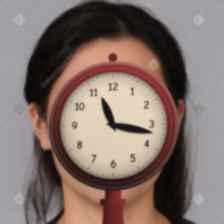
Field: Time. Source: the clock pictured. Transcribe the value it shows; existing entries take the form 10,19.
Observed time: 11,17
